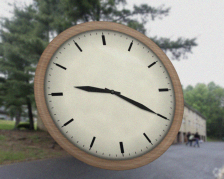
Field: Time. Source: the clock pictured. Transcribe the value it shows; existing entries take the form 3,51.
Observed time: 9,20
